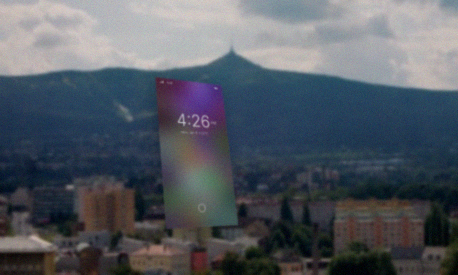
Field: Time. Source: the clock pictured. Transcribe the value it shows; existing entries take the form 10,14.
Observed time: 4,26
